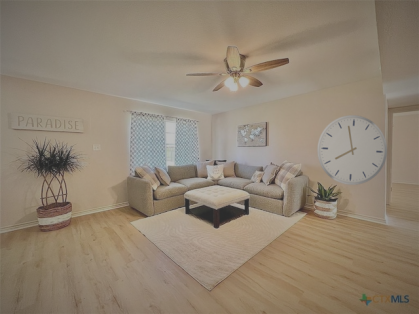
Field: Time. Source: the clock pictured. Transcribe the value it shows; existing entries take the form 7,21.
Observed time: 7,58
